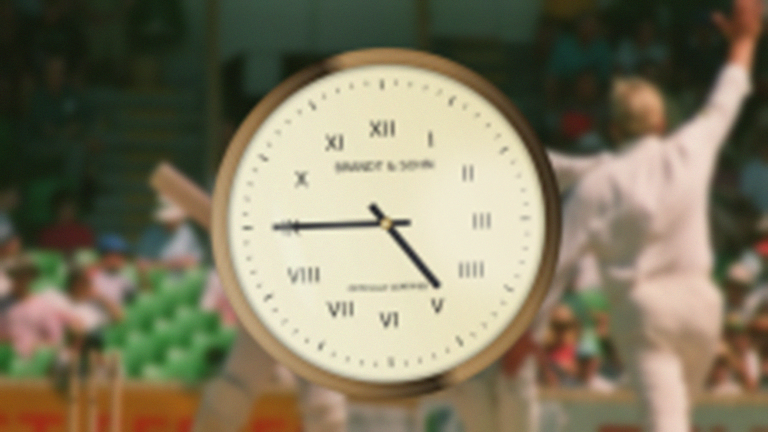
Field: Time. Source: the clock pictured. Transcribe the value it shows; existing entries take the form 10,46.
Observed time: 4,45
